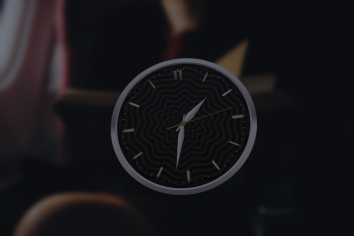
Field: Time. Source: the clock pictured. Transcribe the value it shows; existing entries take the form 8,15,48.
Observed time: 1,32,13
